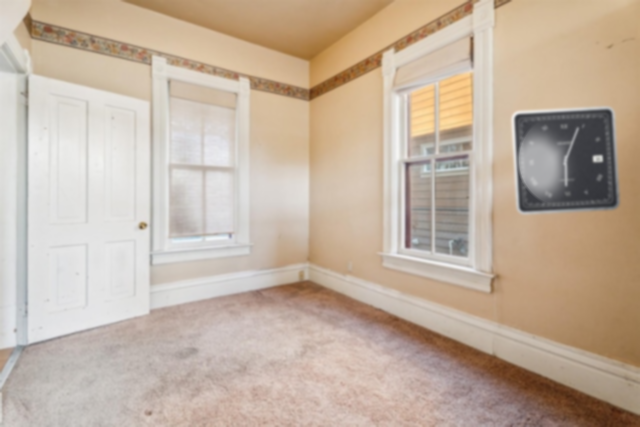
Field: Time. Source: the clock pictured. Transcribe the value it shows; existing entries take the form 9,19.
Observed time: 6,04
